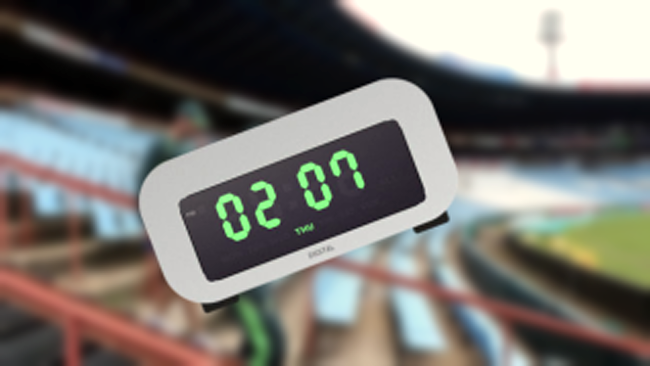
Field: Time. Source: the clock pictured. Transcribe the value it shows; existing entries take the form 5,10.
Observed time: 2,07
